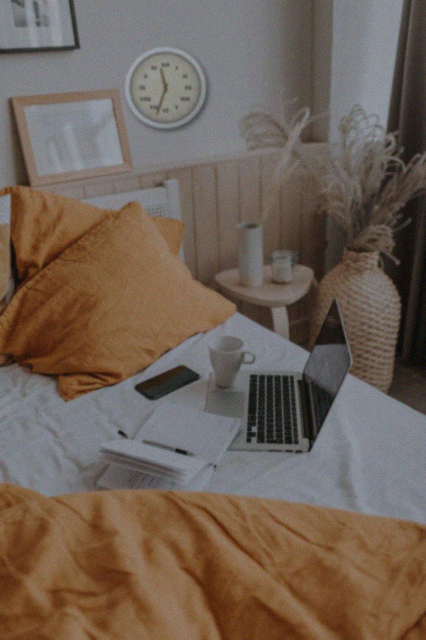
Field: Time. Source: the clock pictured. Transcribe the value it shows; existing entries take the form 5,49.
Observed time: 11,33
